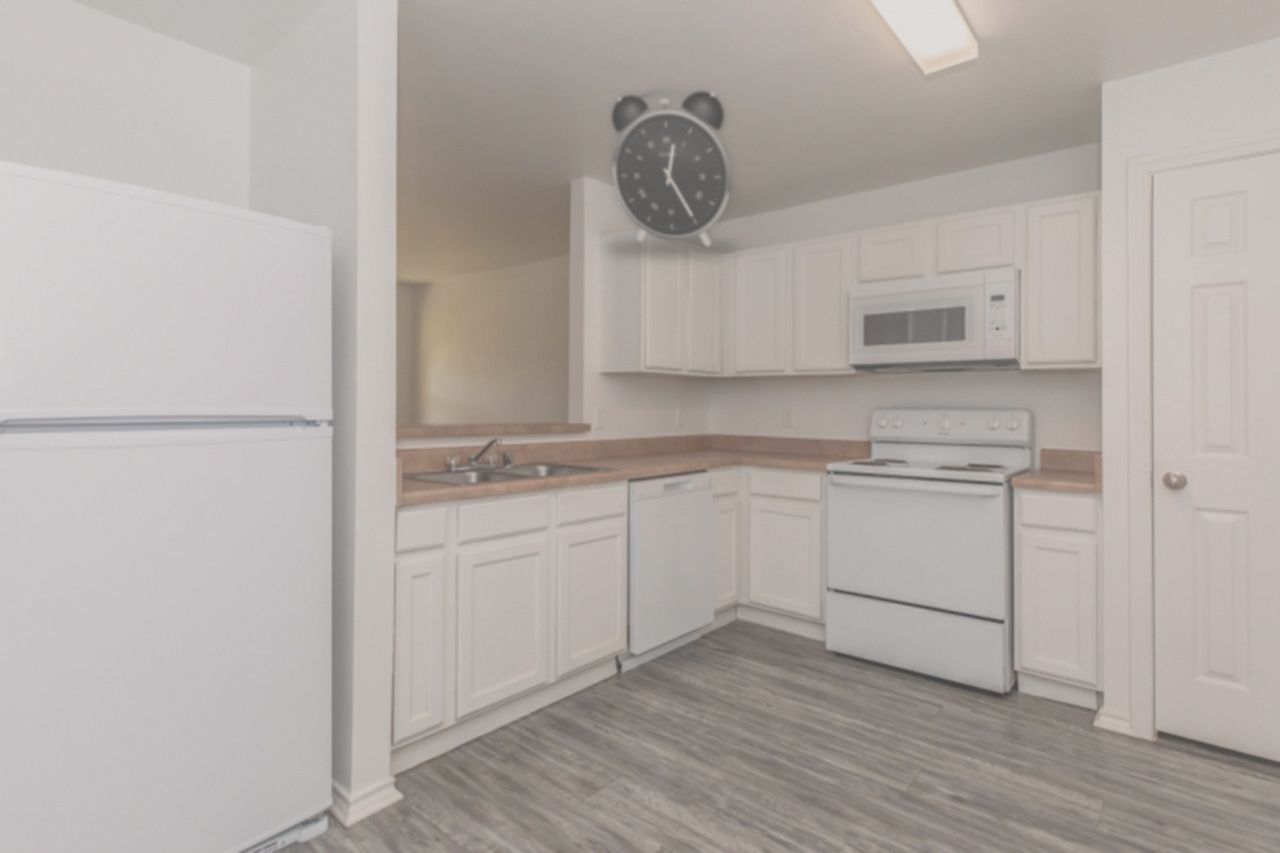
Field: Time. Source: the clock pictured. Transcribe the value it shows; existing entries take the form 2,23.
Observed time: 12,25
